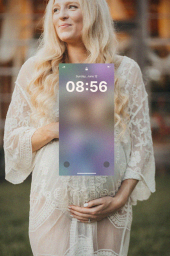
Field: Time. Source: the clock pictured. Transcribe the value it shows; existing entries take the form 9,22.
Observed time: 8,56
